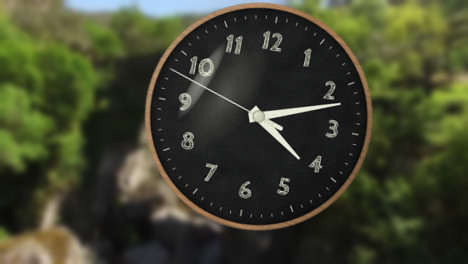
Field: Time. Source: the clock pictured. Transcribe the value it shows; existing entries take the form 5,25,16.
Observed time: 4,11,48
